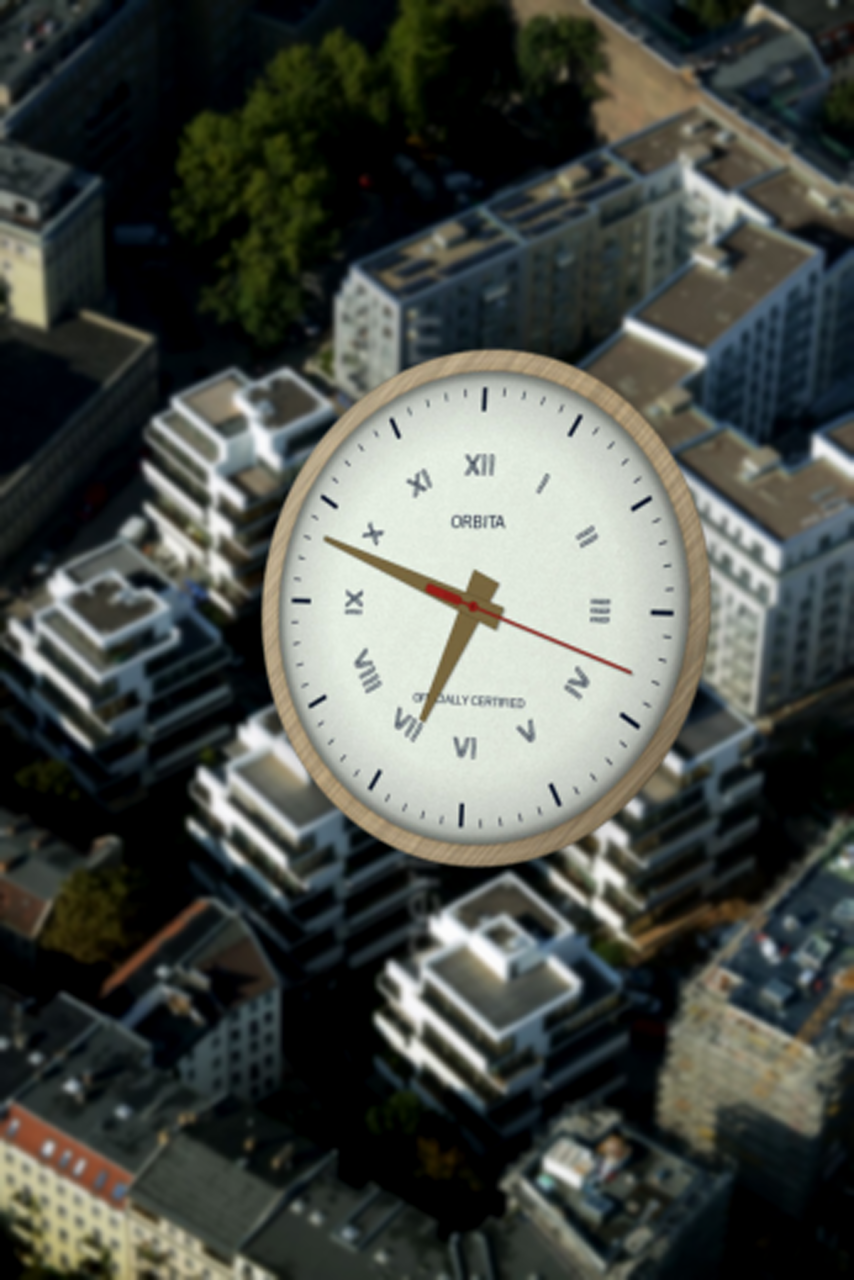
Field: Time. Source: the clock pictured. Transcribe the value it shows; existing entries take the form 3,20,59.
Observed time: 6,48,18
